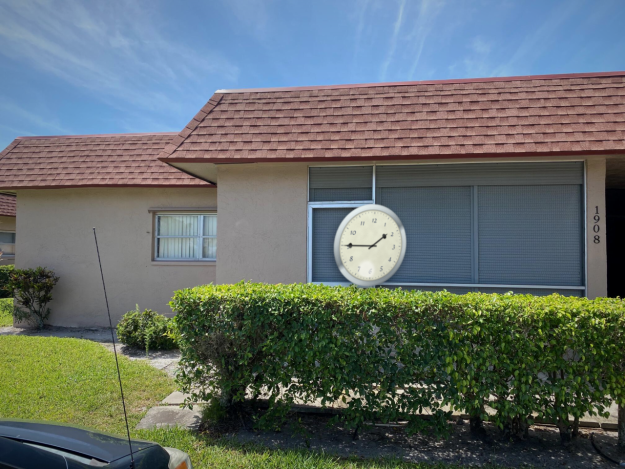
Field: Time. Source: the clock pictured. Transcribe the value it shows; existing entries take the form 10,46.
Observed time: 1,45
